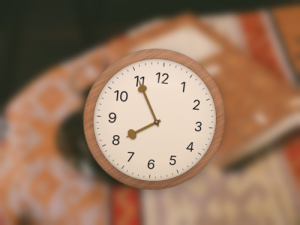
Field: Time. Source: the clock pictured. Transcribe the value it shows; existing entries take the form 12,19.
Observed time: 7,55
